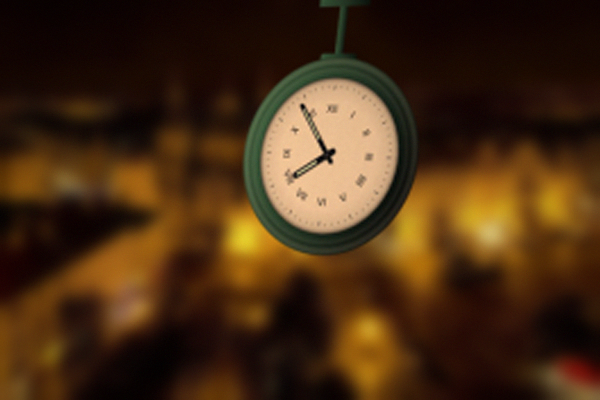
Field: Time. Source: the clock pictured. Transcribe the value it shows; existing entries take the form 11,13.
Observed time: 7,54
